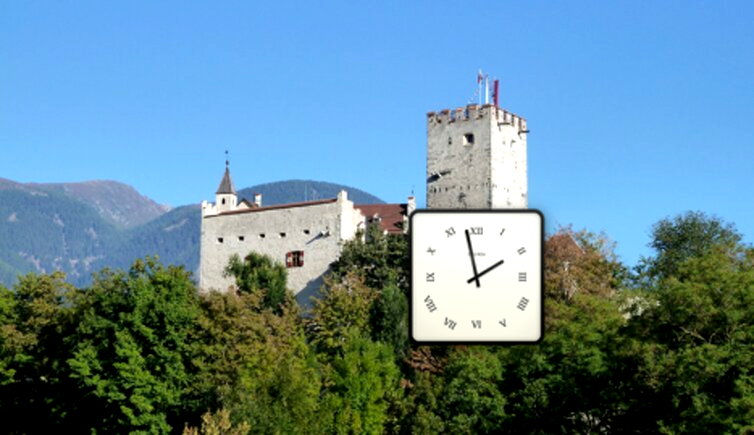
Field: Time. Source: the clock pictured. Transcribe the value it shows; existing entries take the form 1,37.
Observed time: 1,58
